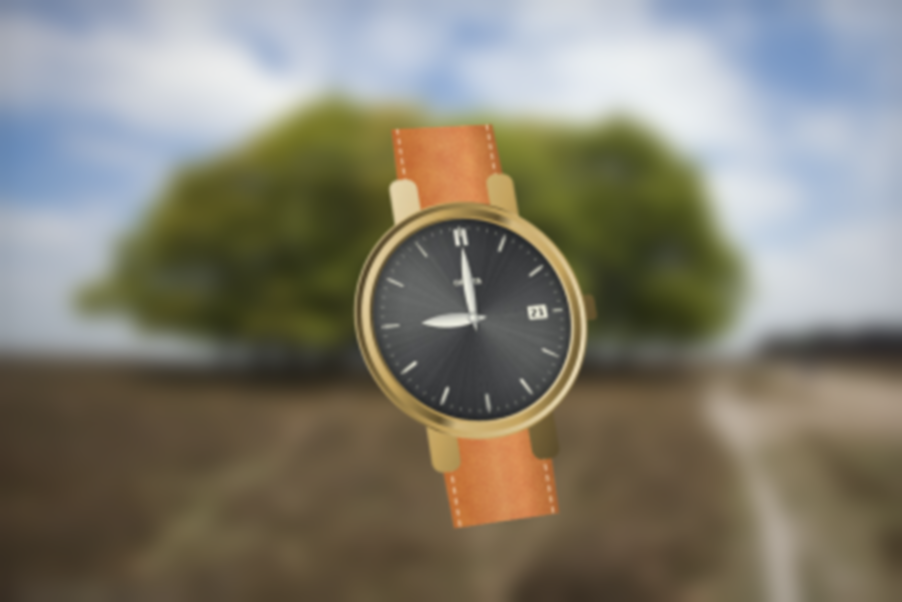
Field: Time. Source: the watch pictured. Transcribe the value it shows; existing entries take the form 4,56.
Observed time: 9,00
